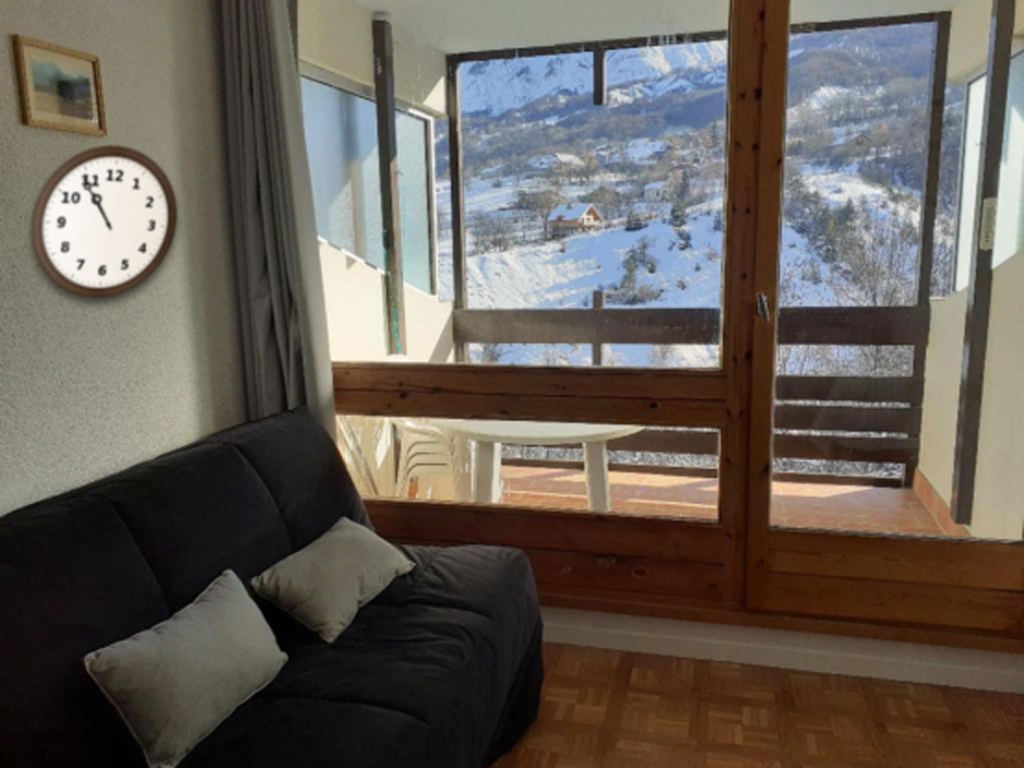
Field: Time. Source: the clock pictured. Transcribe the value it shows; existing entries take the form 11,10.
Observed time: 10,54
